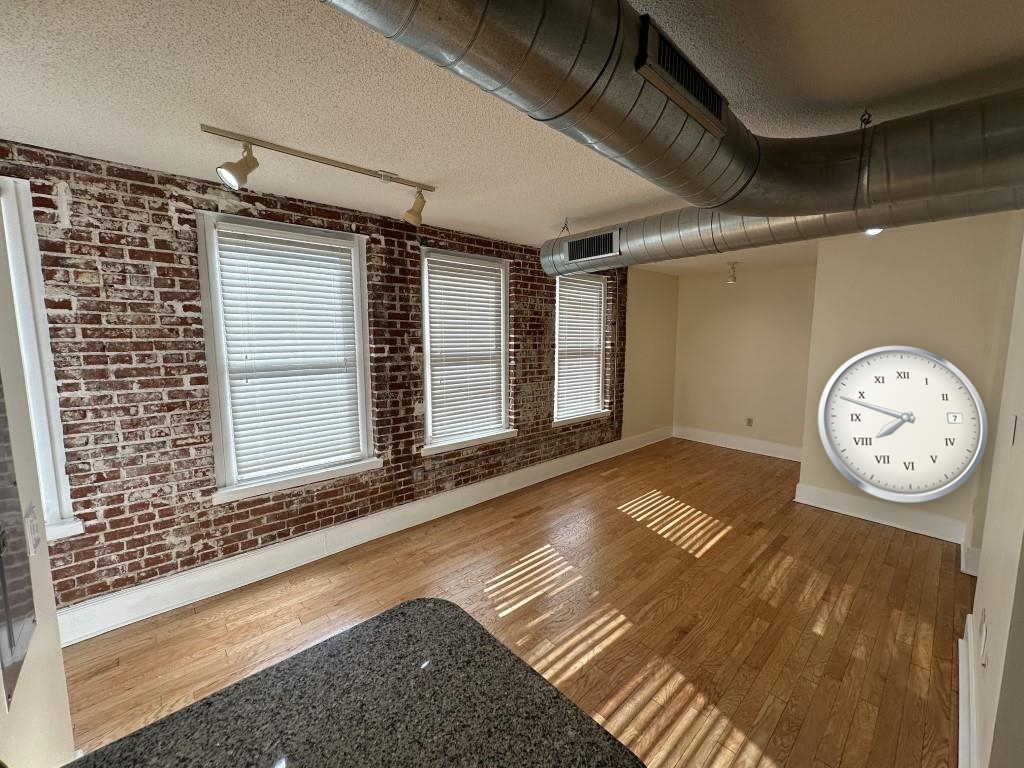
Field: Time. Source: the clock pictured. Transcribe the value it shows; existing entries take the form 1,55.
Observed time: 7,48
